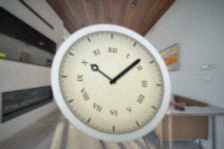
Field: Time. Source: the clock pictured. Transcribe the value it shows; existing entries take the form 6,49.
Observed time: 10,08
